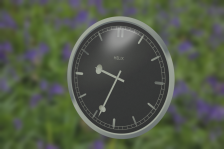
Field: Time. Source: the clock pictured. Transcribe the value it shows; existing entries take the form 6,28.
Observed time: 9,34
